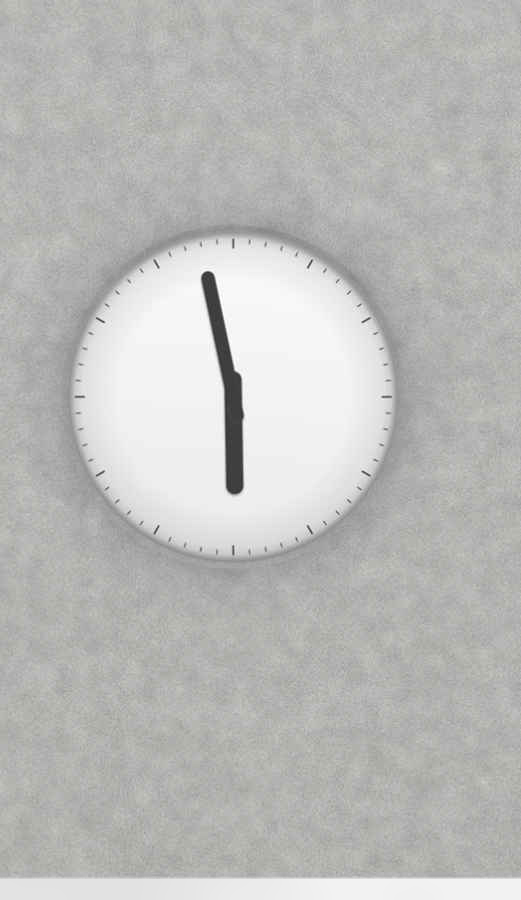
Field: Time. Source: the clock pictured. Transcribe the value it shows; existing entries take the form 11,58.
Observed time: 5,58
